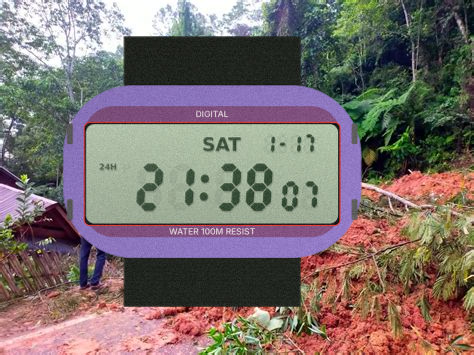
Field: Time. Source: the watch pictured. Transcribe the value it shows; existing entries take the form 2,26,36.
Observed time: 21,38,07
